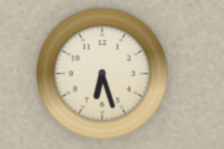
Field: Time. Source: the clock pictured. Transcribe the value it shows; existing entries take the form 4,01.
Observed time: 6,27
